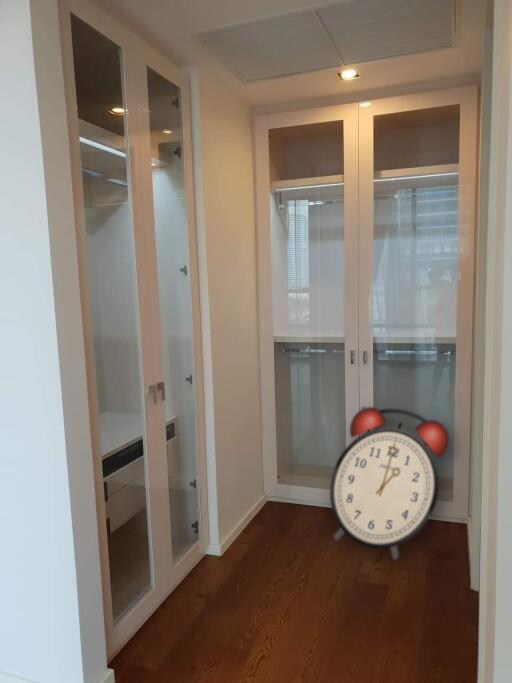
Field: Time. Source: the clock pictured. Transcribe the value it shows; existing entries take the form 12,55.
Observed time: 1,00
